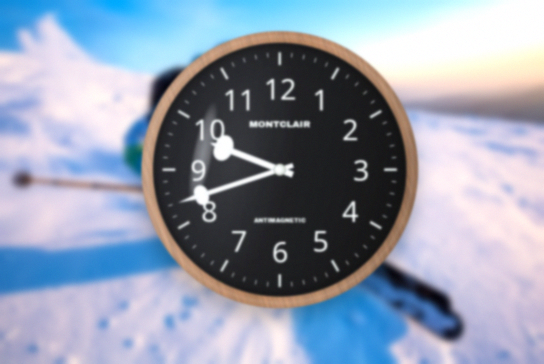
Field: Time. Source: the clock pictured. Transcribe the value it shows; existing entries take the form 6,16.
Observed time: 9,42
